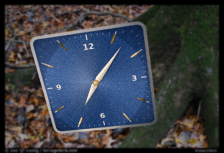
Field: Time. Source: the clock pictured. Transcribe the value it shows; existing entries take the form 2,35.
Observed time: 7,07
